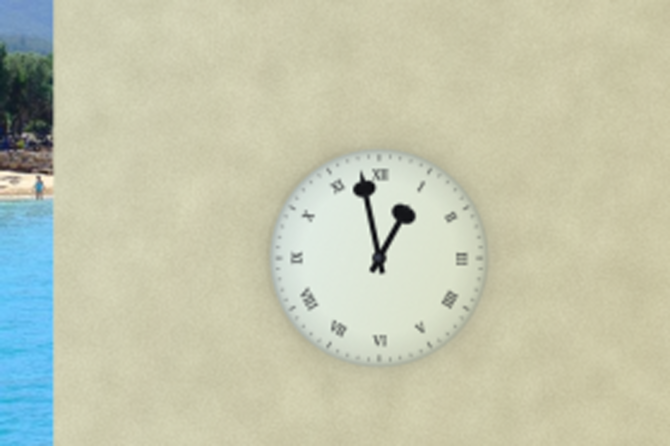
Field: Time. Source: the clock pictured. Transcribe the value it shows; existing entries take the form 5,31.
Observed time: 12,58
